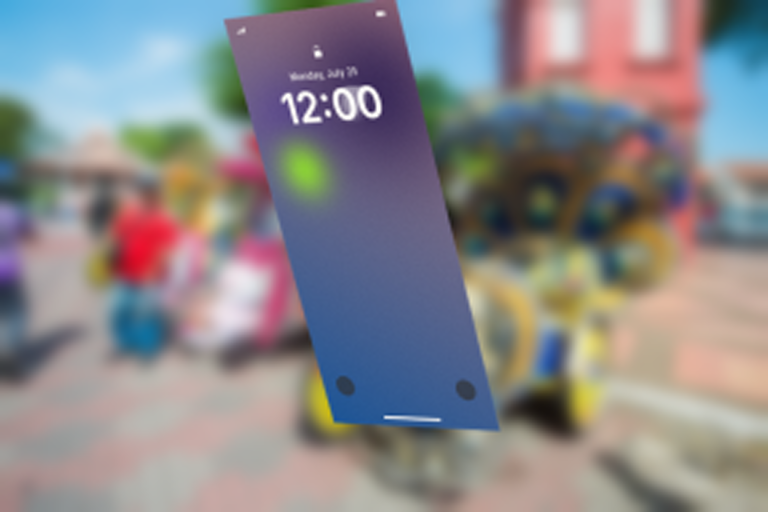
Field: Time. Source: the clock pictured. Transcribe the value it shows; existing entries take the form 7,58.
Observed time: 12,00
